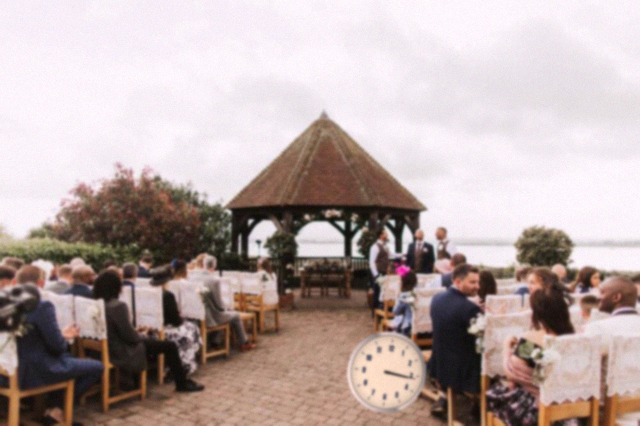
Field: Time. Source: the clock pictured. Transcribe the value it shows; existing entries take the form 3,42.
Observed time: 3,16
